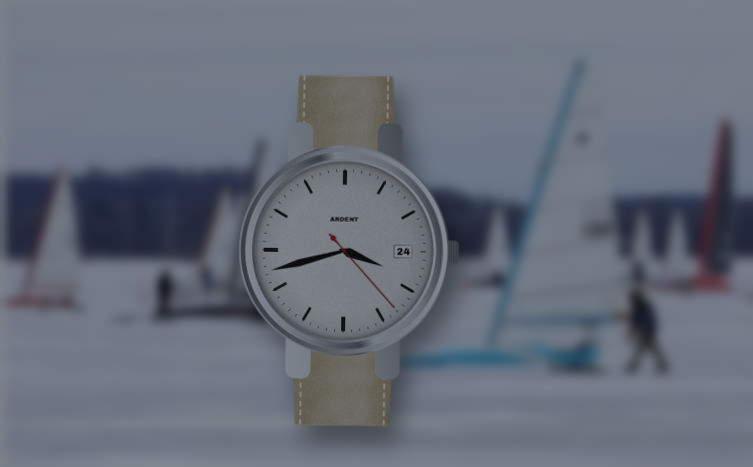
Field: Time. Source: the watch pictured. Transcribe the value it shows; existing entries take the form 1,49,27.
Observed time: 3,42,23
